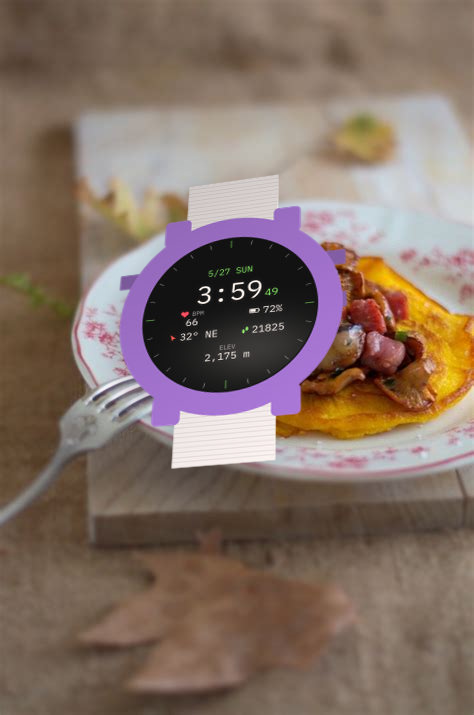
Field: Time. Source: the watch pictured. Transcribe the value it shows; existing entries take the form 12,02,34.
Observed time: 3,59,49
